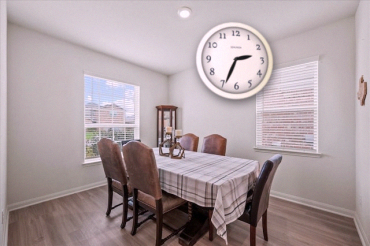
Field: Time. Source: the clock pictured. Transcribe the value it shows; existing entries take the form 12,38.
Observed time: 2,34
